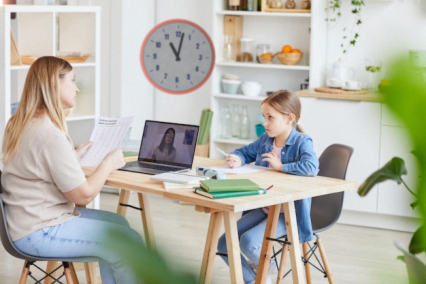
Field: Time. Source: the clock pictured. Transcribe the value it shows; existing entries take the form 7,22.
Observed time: 11,02
